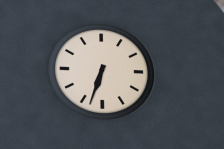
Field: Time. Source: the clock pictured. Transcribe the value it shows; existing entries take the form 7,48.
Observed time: 6,33
